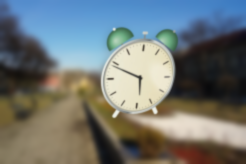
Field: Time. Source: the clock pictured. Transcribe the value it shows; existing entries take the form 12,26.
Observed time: 5,49
